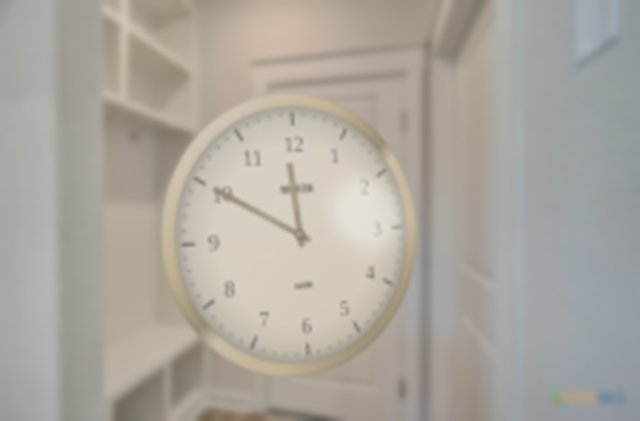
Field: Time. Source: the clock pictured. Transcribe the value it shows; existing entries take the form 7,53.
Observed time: 11,50
